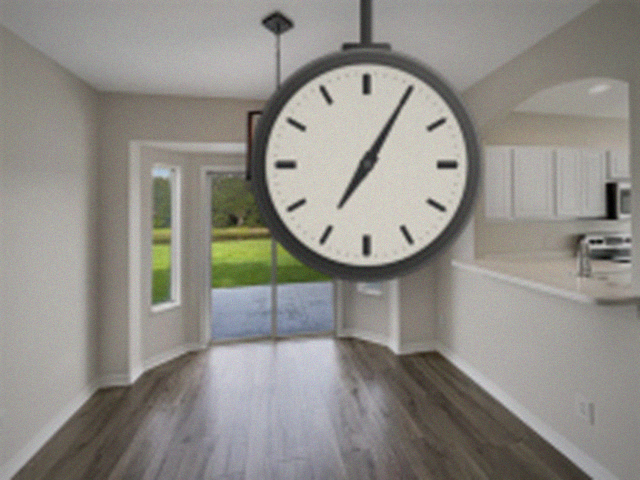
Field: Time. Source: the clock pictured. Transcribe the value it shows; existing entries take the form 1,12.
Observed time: 7,05
